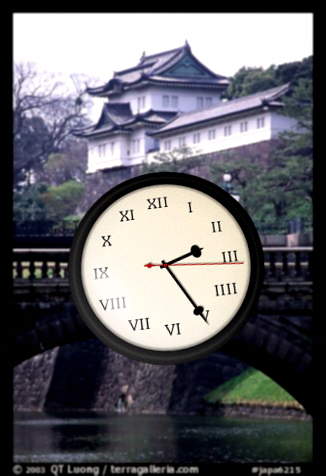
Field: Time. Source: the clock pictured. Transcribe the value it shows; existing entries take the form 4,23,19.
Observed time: 2,25,16
